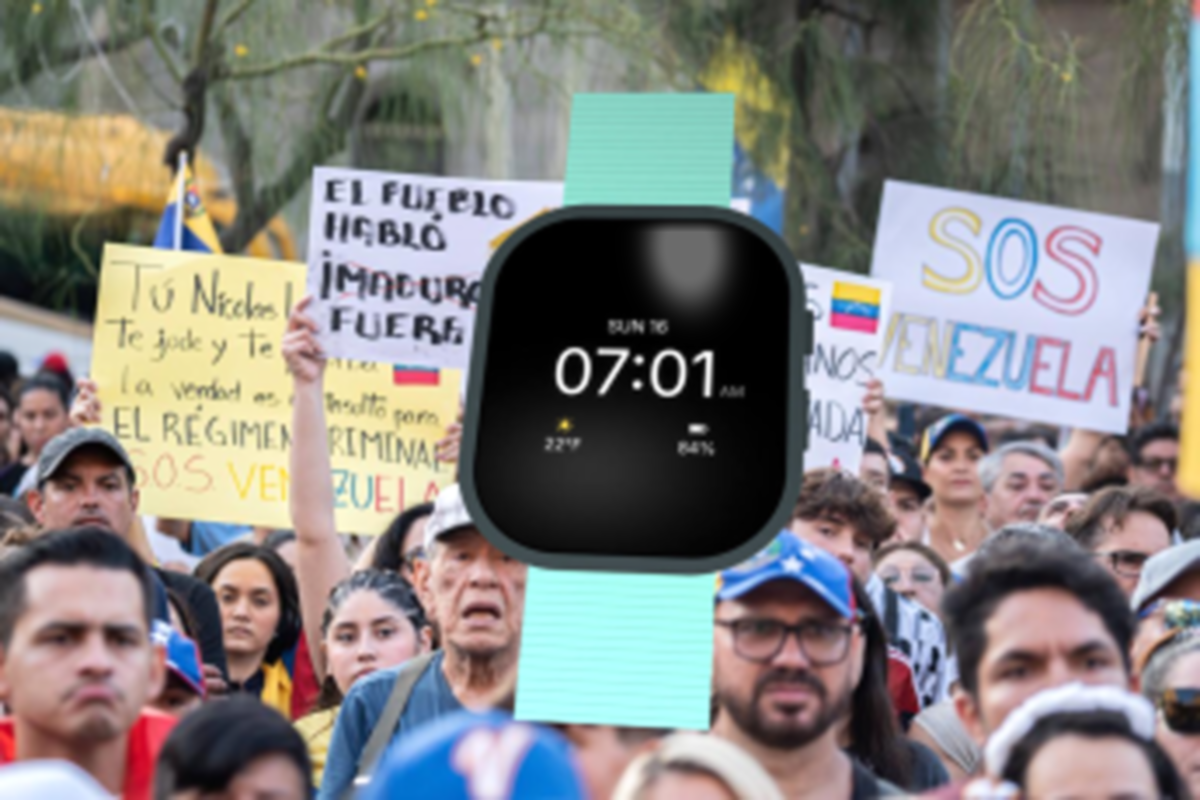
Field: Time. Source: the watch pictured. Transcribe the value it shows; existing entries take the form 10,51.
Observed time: 7,01
